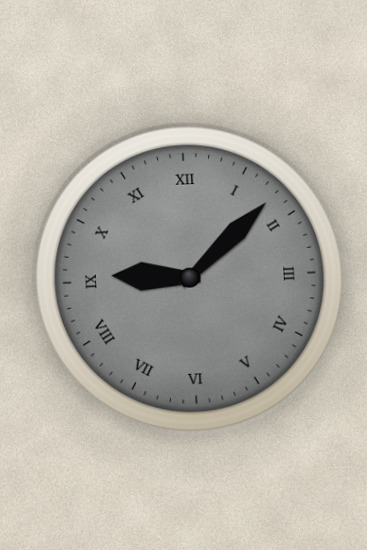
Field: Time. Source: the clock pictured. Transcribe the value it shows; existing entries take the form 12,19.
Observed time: 9,08
